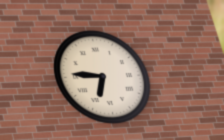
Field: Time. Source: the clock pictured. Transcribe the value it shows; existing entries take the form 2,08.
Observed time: 6,46
